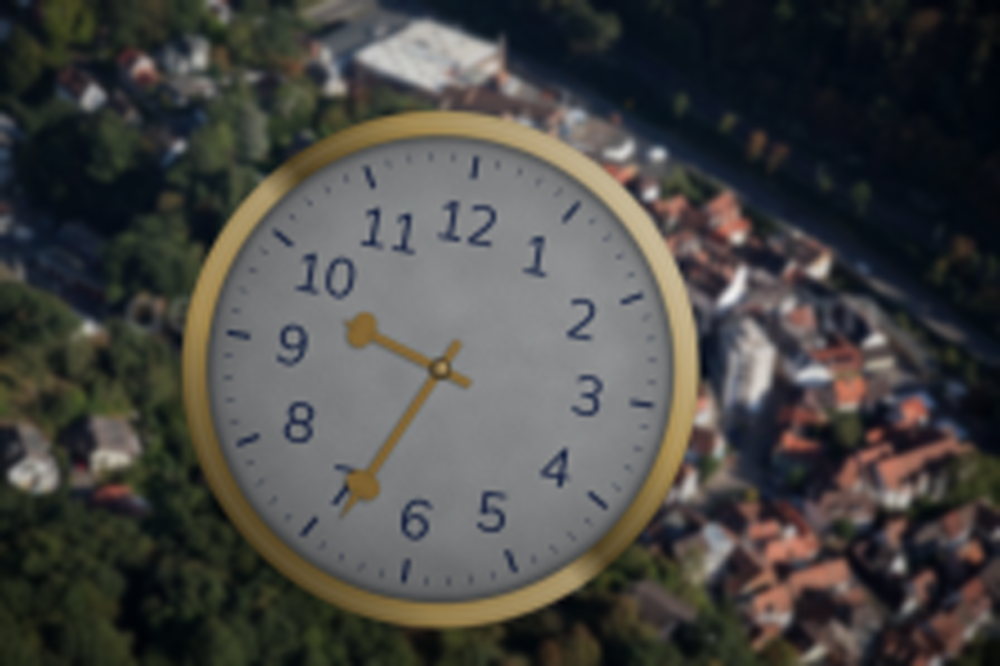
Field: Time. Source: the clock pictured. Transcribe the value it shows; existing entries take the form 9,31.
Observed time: 9,34
